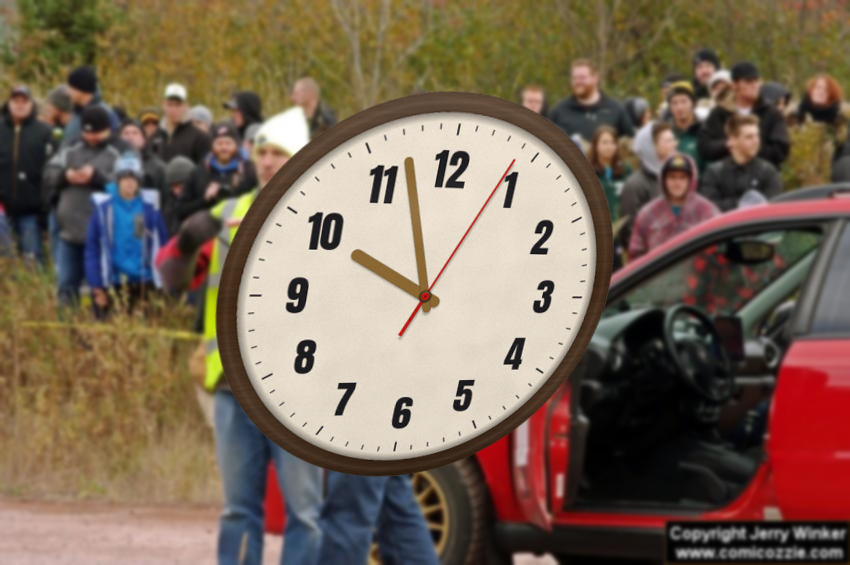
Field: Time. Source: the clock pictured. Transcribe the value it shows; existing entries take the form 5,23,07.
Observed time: 9,57,04
